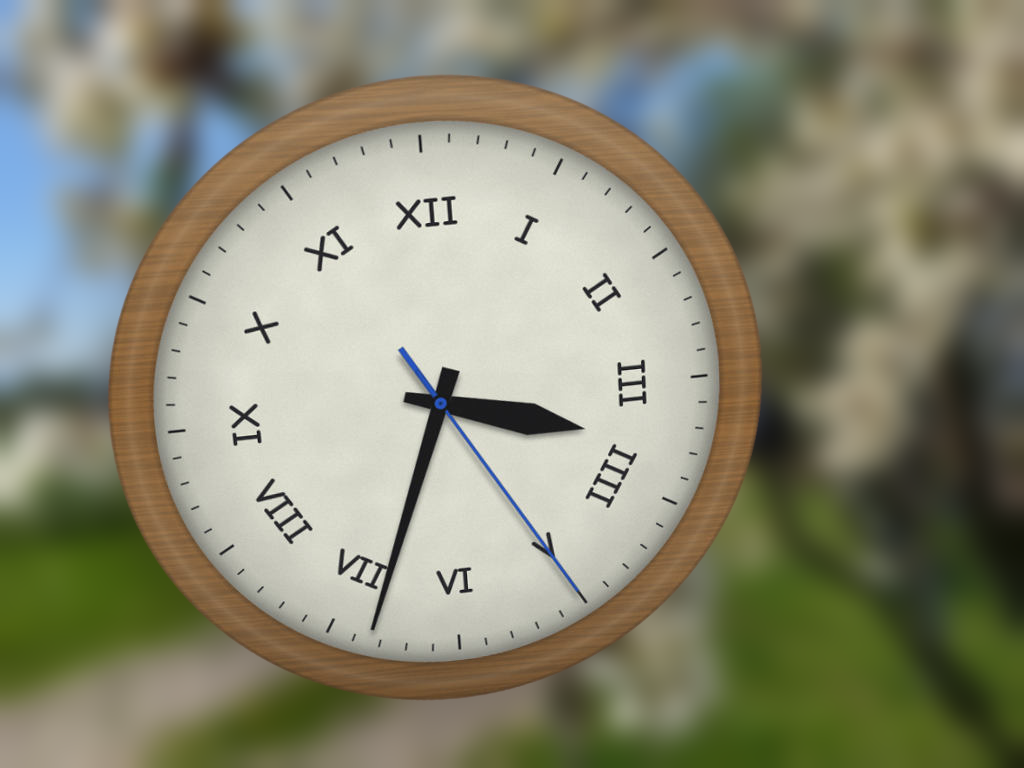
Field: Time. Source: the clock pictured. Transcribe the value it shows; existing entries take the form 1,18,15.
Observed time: 3,33,25
